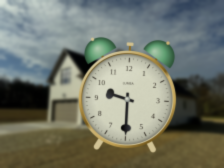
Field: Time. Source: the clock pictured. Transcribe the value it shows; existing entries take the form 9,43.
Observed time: 9,30
